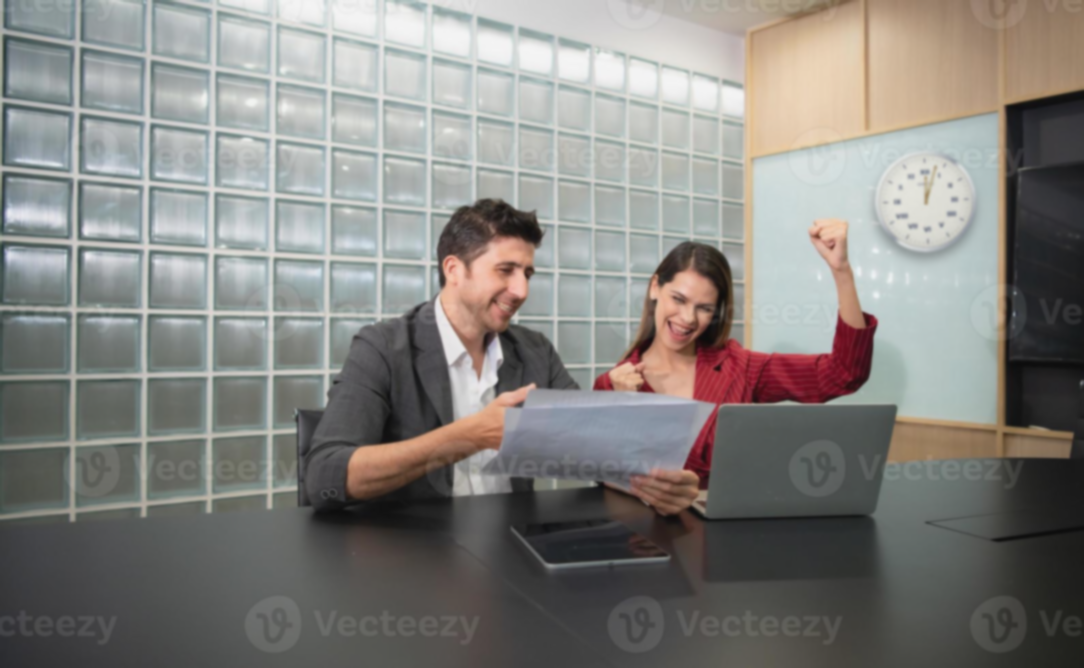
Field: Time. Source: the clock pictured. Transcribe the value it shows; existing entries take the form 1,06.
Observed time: 12,03
